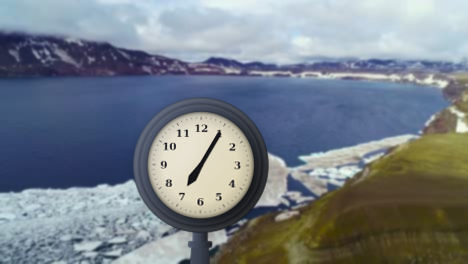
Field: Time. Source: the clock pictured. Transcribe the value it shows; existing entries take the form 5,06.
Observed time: 7,05
